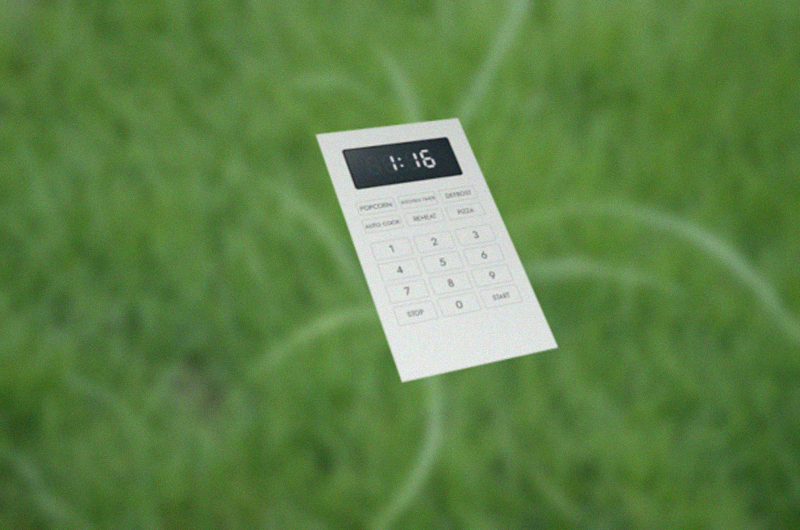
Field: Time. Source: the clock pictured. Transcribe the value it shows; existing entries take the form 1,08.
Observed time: 1,16
